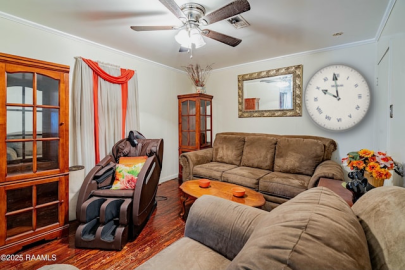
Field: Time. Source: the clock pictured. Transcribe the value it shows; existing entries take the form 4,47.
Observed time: 9,59
